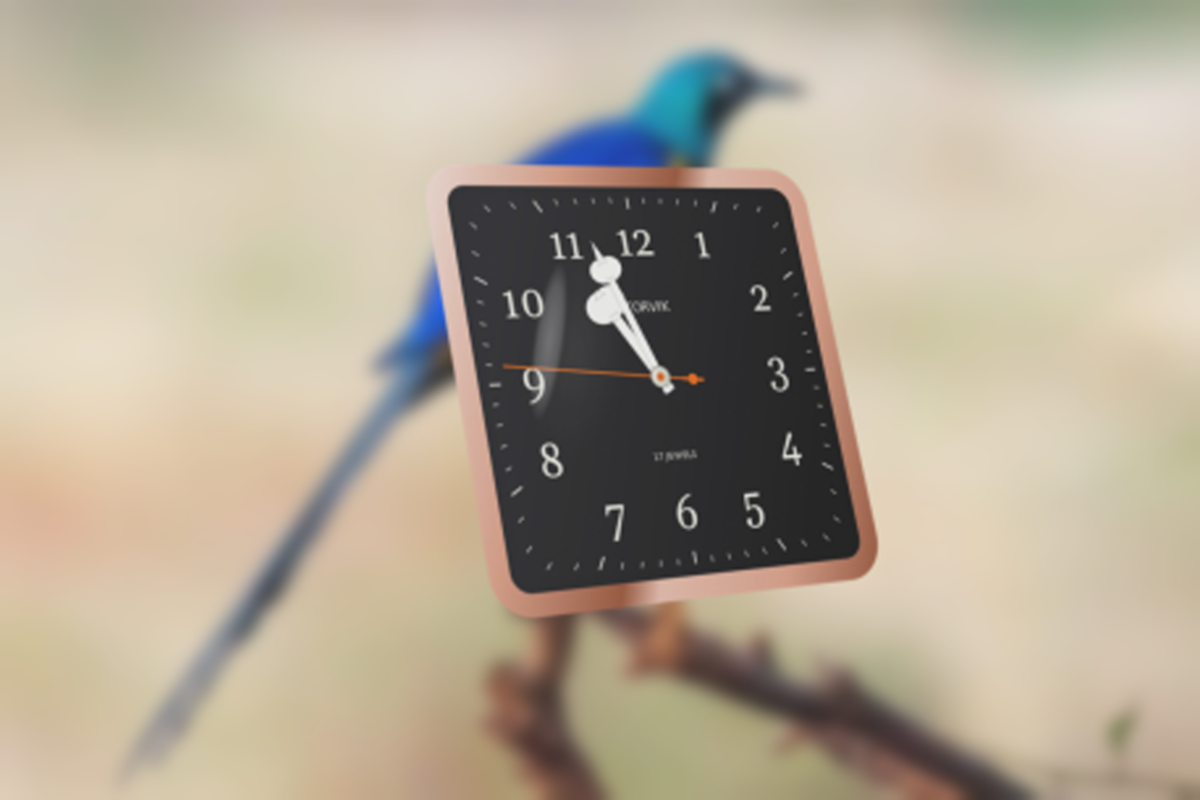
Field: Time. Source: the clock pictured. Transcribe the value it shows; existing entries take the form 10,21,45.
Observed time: 10,56,46
